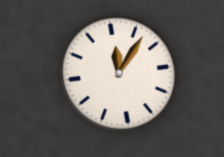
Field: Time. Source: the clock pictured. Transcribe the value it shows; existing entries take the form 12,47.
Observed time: 12,07
